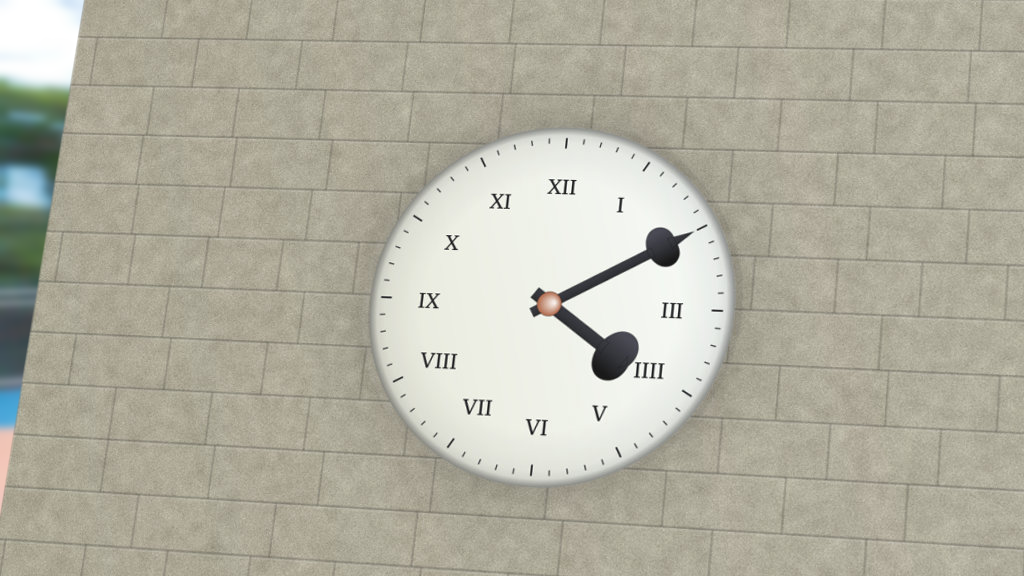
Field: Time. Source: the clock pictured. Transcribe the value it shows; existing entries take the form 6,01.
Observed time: 4,10
